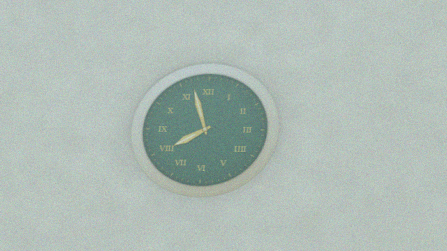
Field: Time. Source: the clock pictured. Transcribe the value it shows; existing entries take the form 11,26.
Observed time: 7,57
